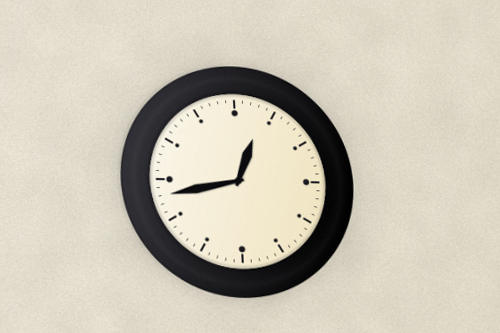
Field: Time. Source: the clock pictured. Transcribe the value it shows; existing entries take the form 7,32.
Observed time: 12,43
